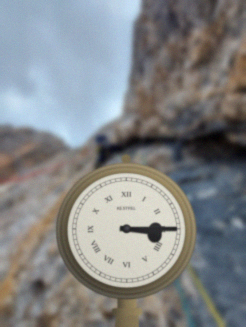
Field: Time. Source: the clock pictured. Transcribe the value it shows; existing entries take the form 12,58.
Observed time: 3,15
